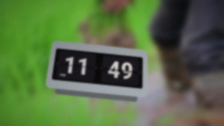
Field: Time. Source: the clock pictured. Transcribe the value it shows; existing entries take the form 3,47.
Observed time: 11,49
